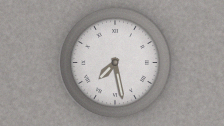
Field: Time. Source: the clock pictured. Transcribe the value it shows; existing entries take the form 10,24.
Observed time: 7,28
